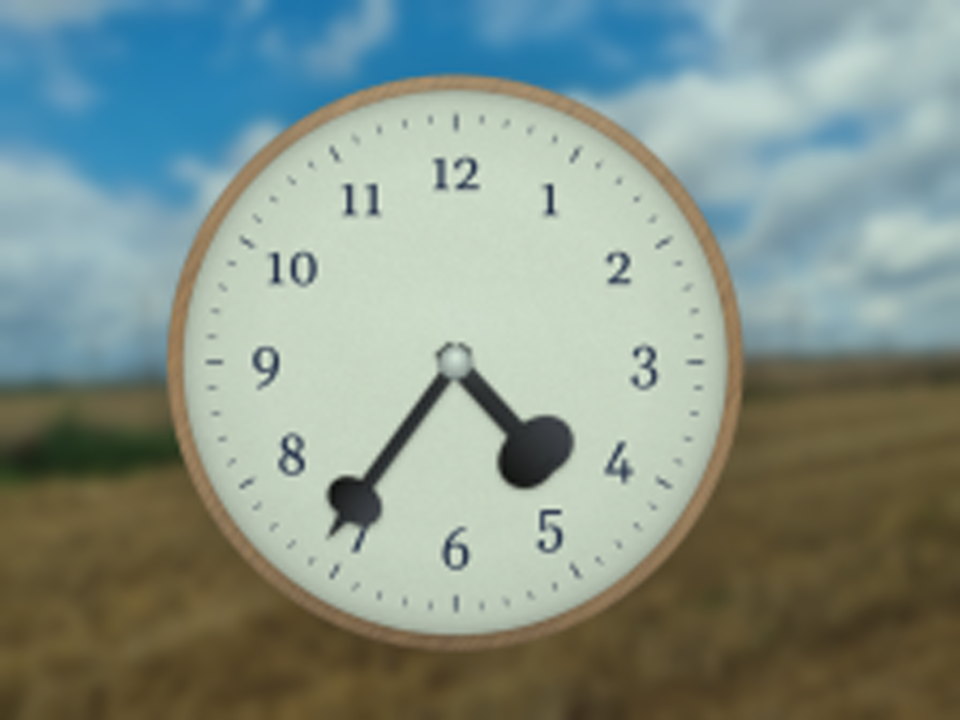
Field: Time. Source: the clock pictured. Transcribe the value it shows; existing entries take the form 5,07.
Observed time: 4,36
